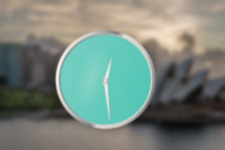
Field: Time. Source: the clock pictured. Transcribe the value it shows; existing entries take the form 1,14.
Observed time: 12,29
